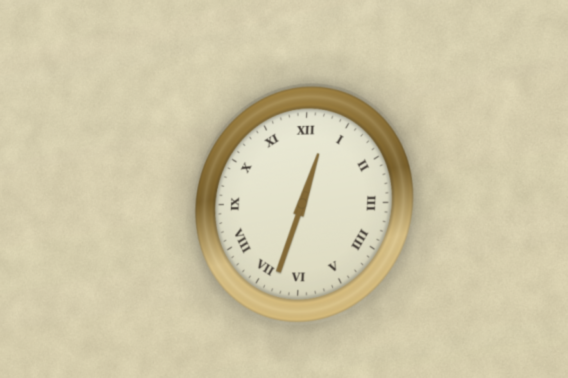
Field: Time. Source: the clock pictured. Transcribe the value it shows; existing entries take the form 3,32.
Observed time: 12,33
